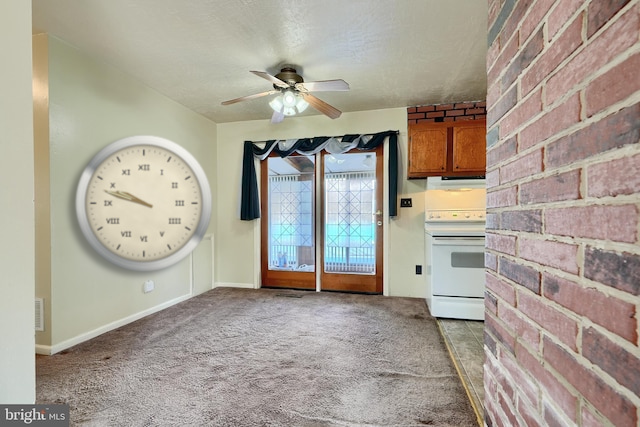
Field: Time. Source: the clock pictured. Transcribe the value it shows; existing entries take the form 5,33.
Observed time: 9,48
